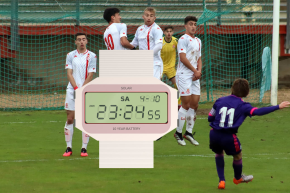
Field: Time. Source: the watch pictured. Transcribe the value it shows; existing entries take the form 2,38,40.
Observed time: 23,24,55
